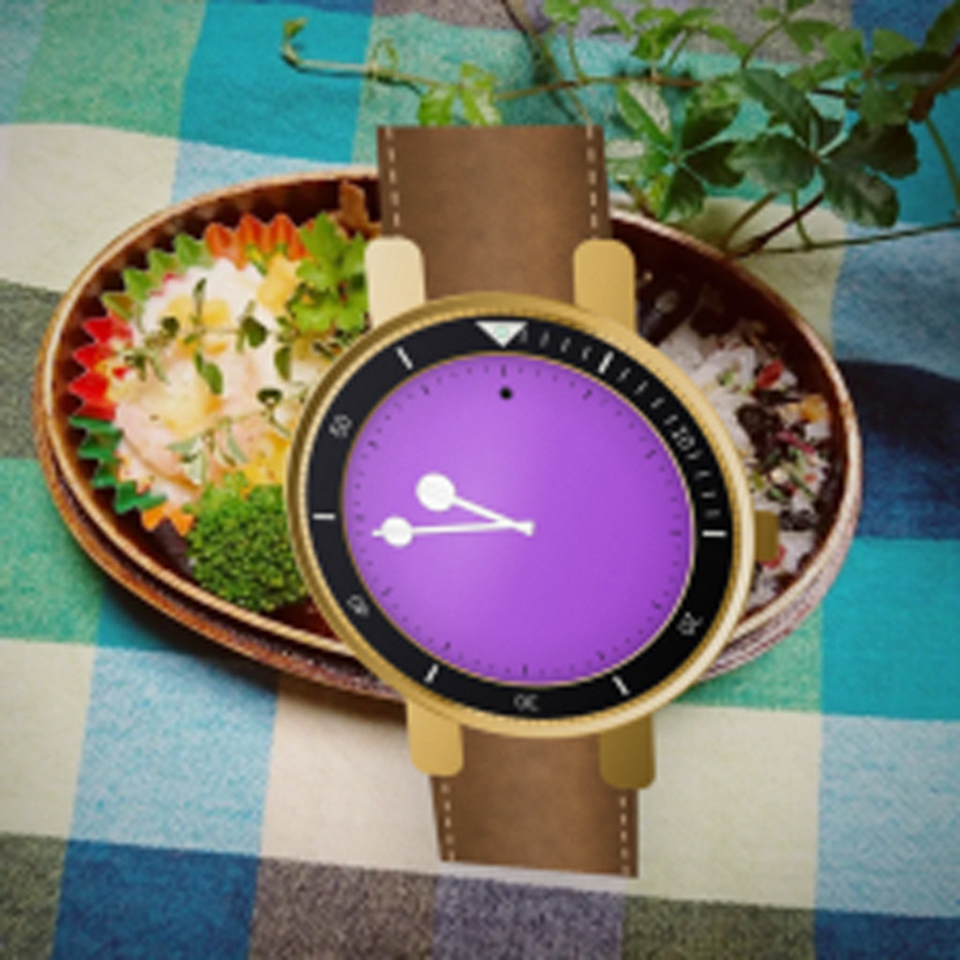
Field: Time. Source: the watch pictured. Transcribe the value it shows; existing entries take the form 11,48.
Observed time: 9,44
